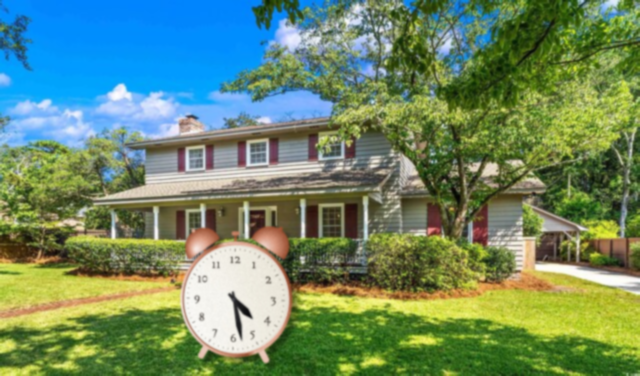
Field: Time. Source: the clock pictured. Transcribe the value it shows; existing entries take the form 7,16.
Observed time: 4,28
